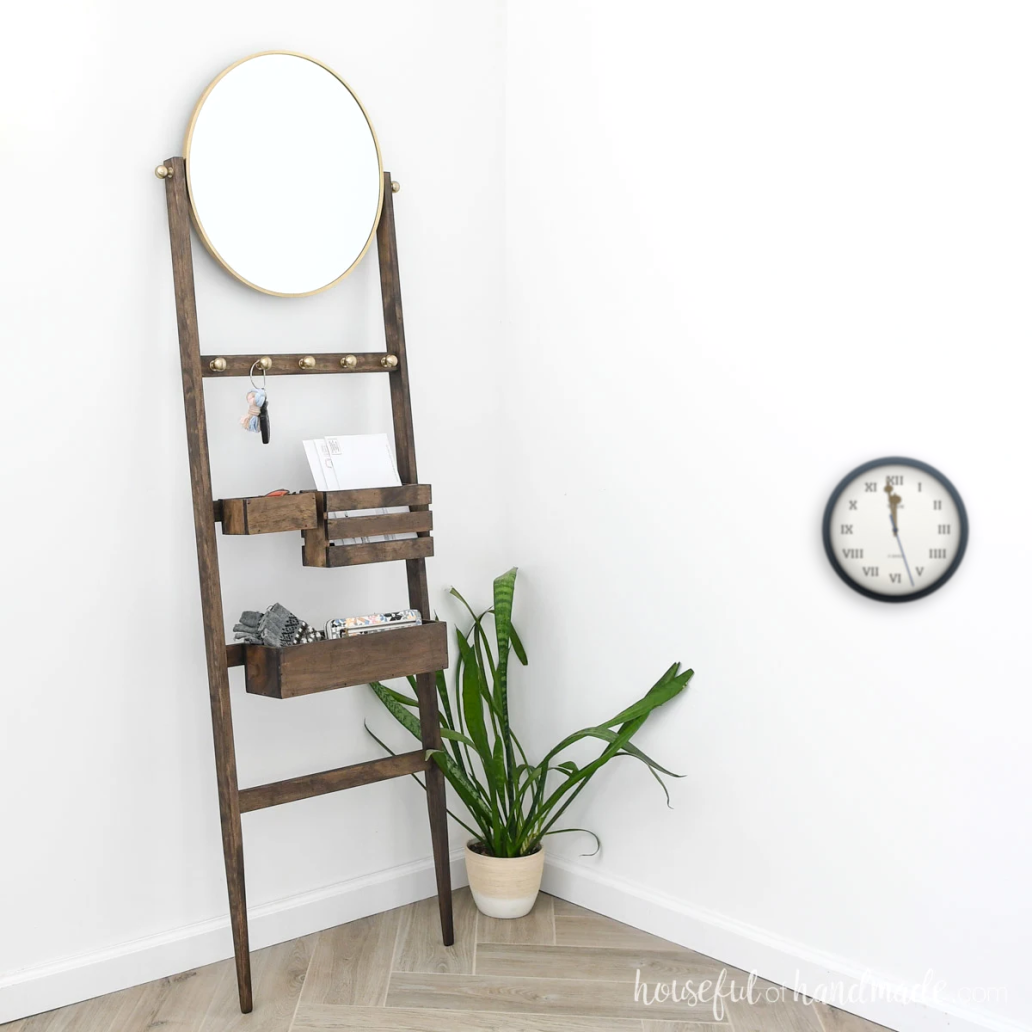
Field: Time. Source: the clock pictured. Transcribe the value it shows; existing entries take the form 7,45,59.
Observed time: 11,58,27
